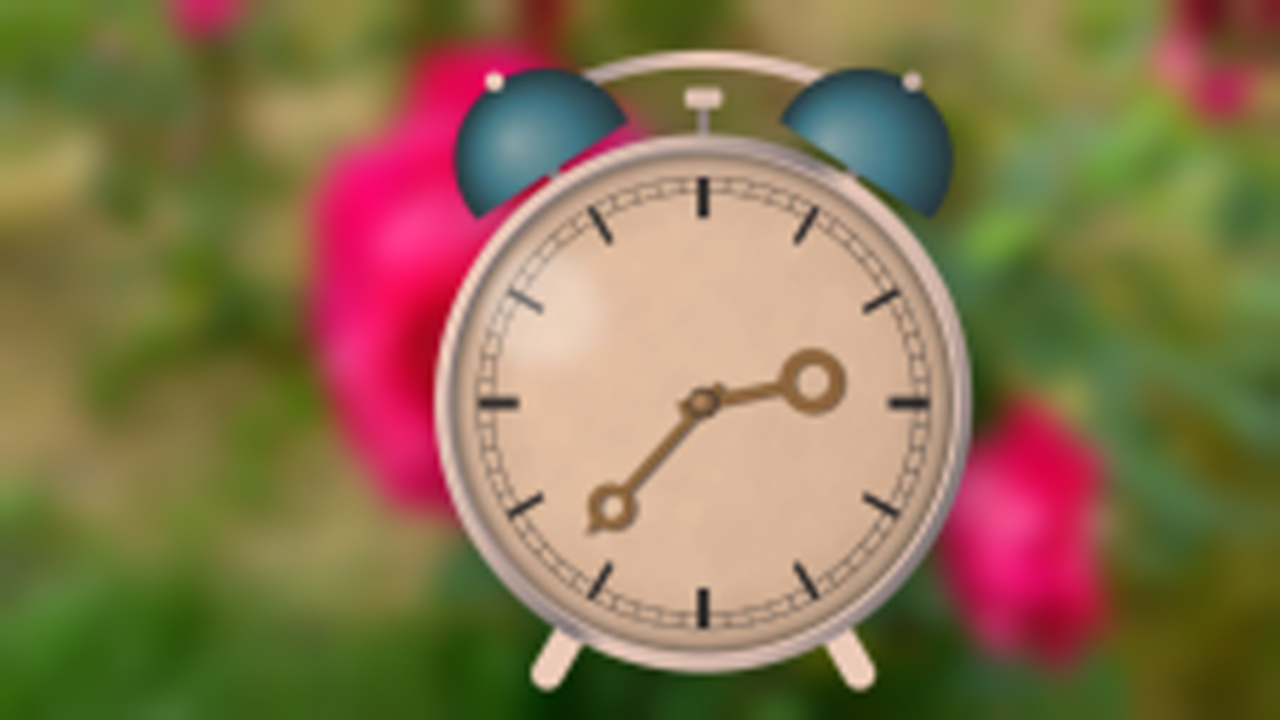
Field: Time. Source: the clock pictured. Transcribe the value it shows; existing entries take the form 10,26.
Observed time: 2,37
